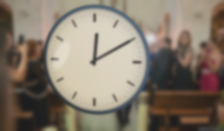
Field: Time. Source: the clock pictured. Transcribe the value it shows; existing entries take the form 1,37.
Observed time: 12,10
